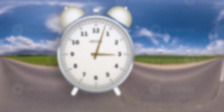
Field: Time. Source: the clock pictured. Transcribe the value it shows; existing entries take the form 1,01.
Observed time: 3,03
